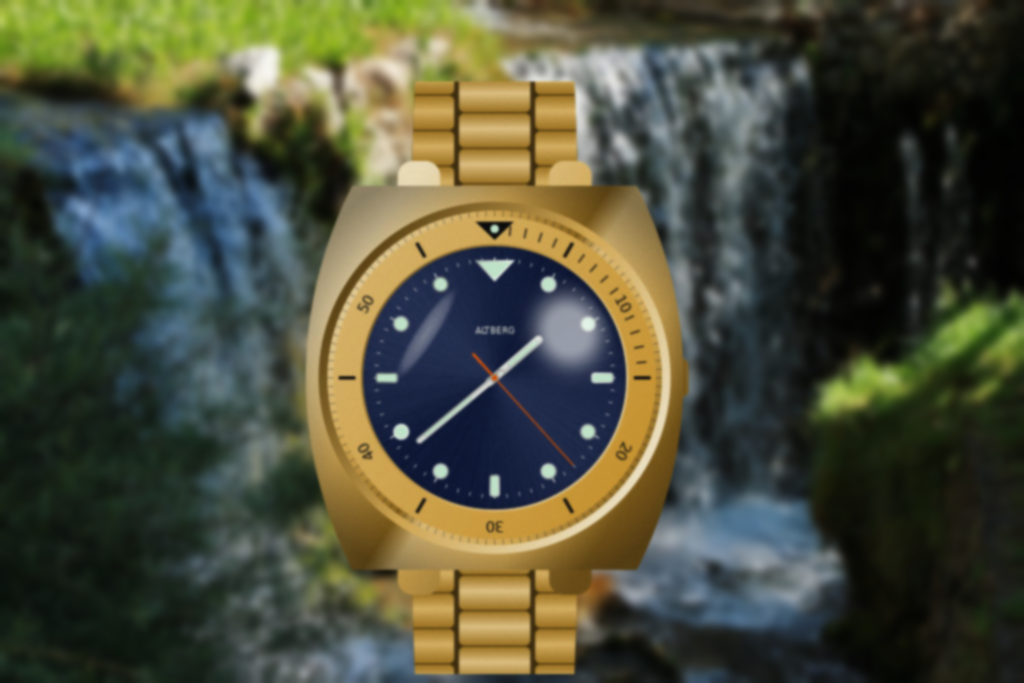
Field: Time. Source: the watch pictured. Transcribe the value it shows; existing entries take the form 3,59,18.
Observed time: 1,38,23
